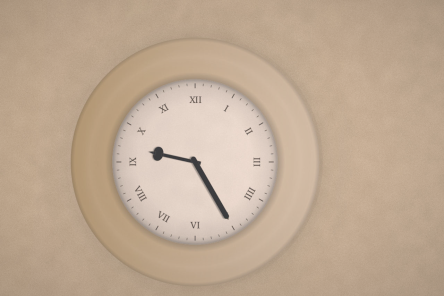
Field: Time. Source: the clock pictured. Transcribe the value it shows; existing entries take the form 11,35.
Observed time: 9,25
